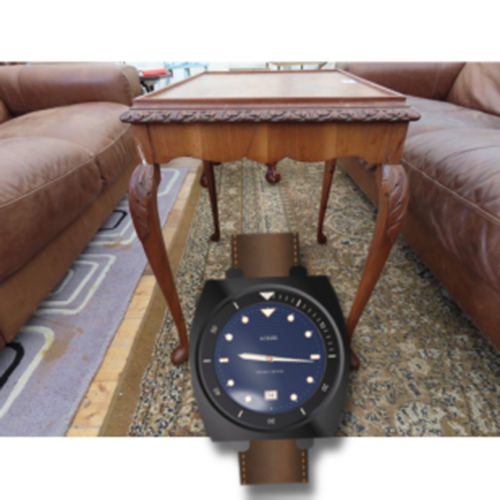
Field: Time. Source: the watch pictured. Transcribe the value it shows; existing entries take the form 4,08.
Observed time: 9,16
